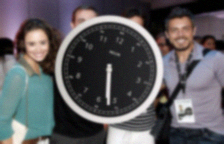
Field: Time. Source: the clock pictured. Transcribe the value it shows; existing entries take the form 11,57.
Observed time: 5,27
